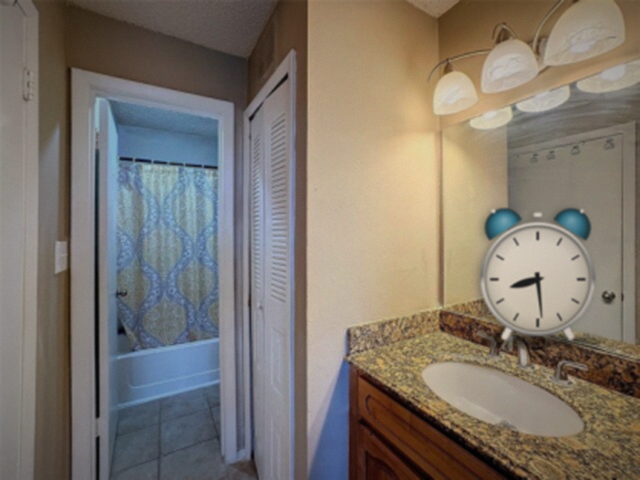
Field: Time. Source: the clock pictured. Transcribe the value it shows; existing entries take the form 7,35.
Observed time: 8,29
